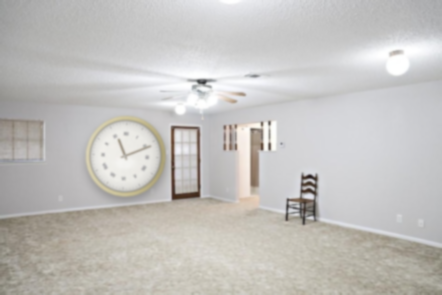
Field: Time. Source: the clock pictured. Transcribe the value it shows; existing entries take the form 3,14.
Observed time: 11,11
